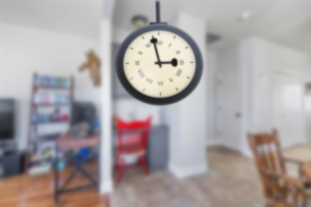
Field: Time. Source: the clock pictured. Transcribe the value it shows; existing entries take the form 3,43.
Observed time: 2,58
